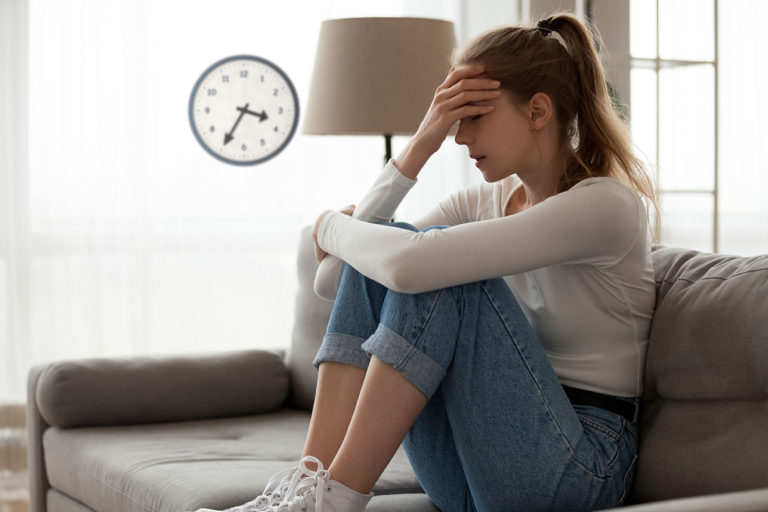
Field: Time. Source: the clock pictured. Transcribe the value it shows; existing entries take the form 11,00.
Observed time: 3,35
